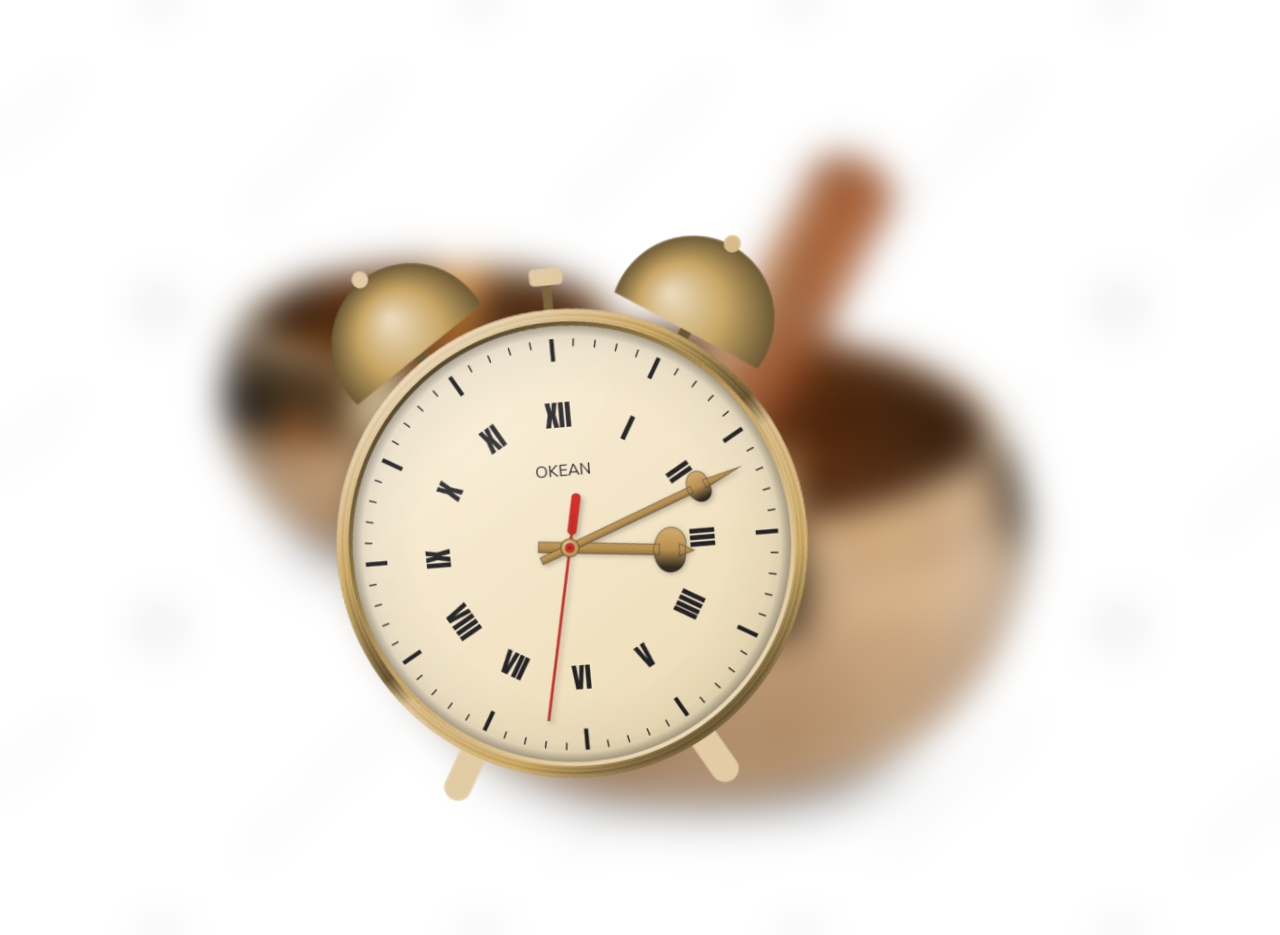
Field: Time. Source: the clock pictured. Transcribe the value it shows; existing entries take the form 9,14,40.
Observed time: 3,11,32
